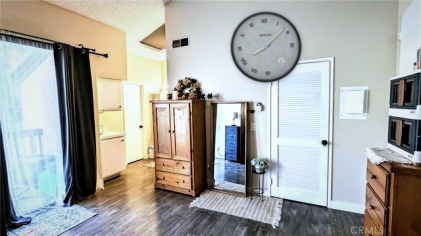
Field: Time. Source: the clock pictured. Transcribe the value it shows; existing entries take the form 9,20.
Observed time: 8,08
